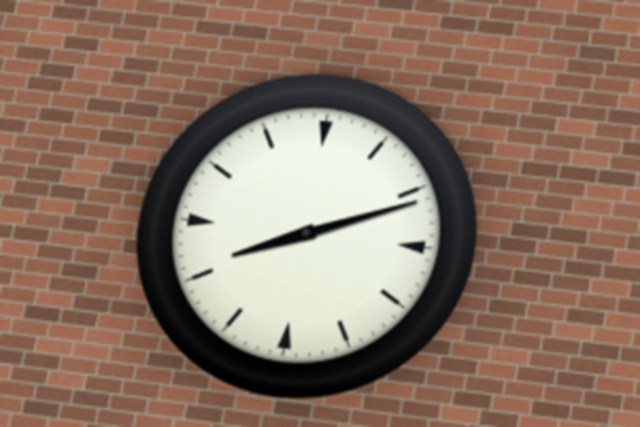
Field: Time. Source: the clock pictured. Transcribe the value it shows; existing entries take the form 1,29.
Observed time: 8,11
